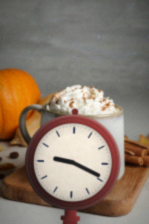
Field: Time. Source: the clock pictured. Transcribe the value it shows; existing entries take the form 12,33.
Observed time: 9,19
